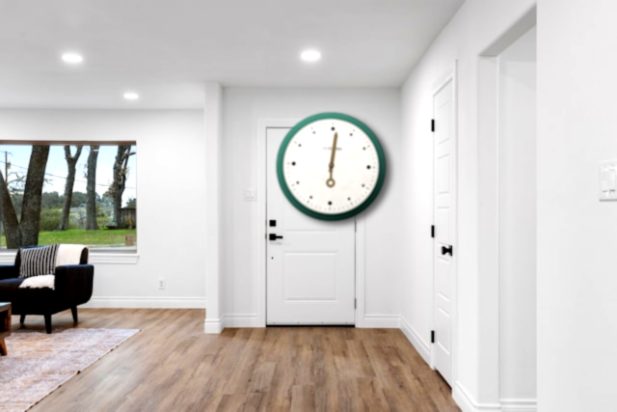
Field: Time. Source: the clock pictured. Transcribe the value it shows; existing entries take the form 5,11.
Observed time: 6,01
